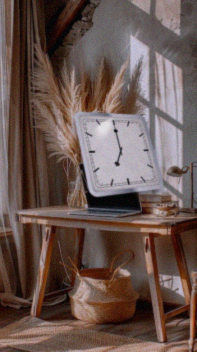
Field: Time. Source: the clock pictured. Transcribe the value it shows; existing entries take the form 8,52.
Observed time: 7,00
